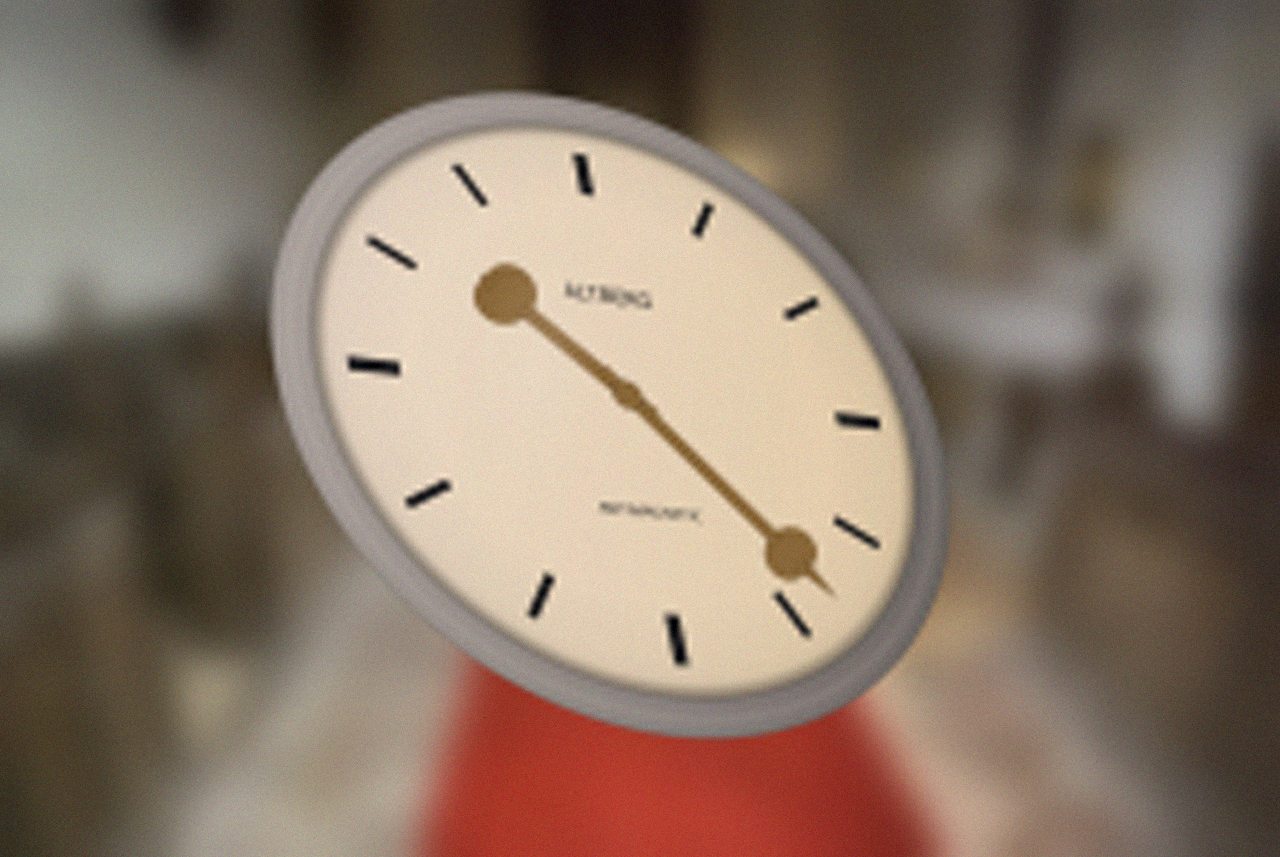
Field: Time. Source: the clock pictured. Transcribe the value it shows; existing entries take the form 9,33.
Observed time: 10,23
